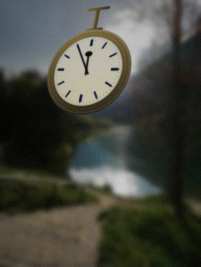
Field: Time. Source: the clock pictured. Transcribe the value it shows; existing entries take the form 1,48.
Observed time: 11,55
